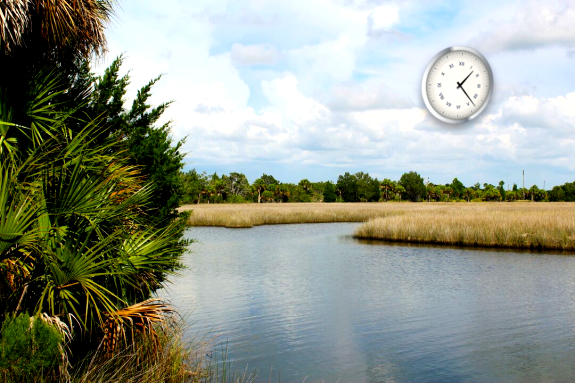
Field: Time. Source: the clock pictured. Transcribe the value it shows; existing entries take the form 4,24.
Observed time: 1,23
